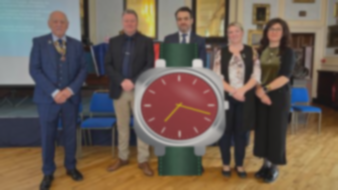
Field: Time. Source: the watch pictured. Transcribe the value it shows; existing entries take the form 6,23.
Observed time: 7,18
